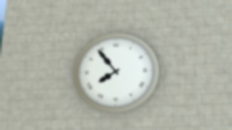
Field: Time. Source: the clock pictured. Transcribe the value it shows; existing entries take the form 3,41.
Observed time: 7,54
